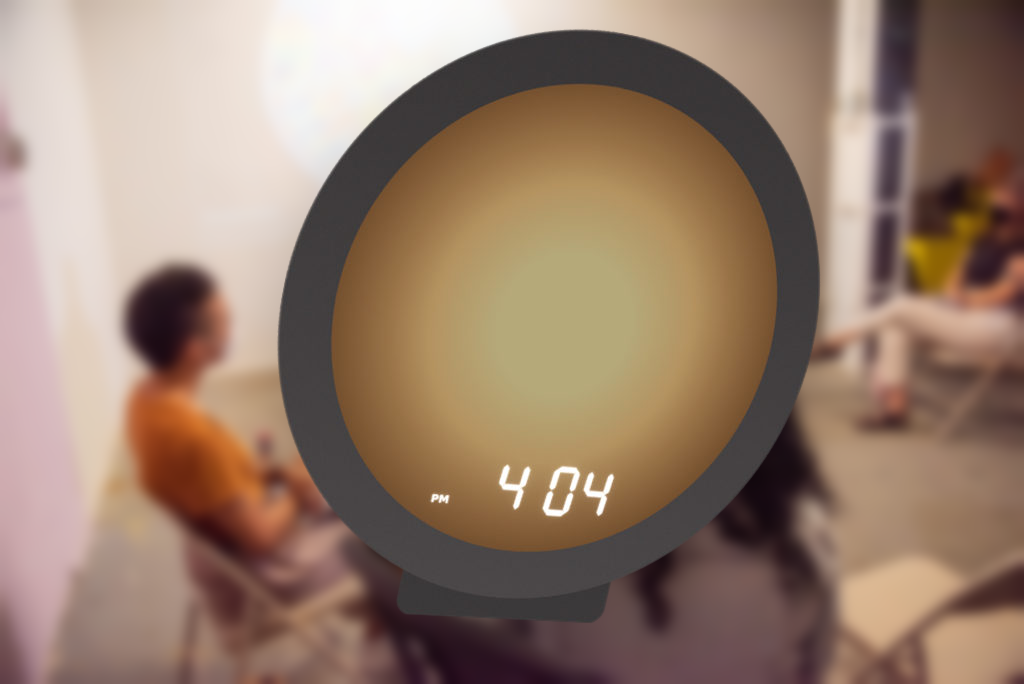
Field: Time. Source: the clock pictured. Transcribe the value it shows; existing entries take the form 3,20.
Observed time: 4,04
